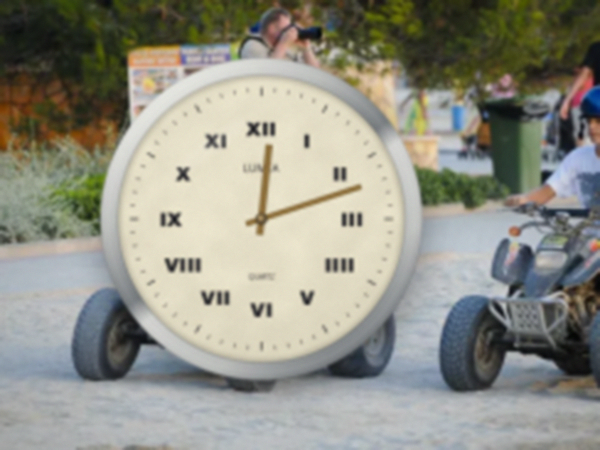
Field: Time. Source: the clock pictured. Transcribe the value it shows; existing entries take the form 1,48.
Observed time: 12,12
